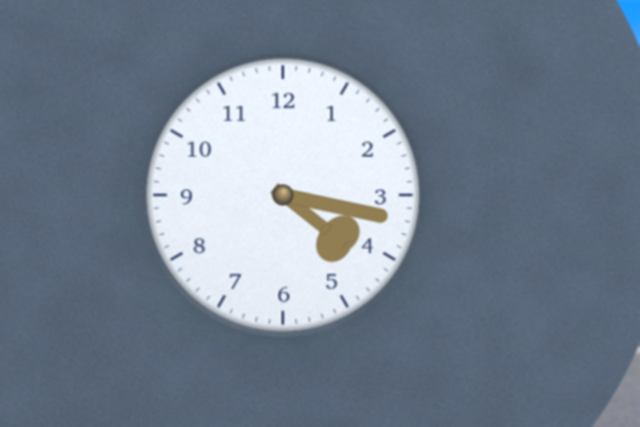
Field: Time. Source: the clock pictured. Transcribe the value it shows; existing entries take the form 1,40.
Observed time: 4,17
